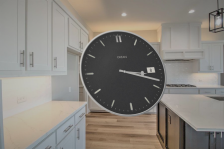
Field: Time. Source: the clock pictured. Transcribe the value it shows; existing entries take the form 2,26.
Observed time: 3,18
